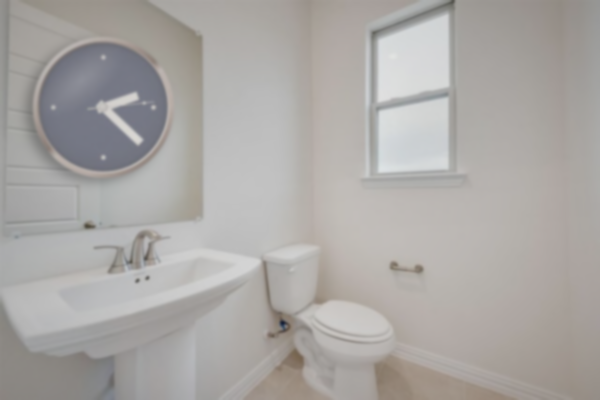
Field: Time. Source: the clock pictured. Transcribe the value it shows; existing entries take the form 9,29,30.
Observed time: 2,22,14
